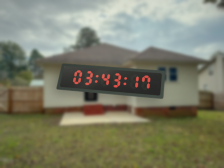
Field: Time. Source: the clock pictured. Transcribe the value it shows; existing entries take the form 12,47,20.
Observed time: 3,43,17
